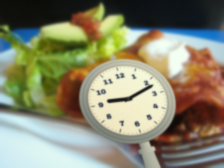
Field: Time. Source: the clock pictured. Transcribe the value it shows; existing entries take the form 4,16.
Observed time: 9,12
